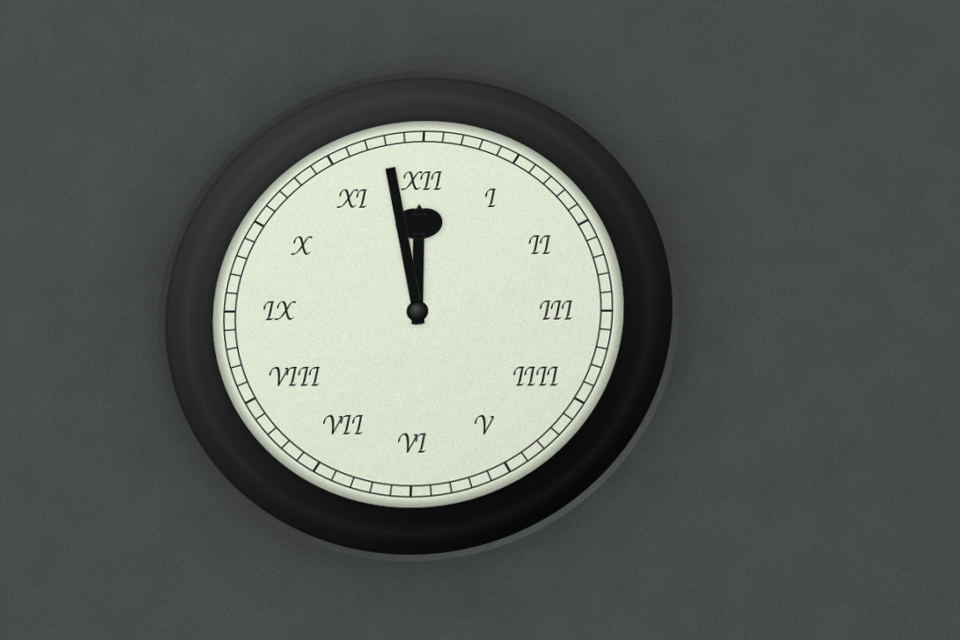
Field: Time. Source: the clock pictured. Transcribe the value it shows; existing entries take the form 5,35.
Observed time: 11,58
